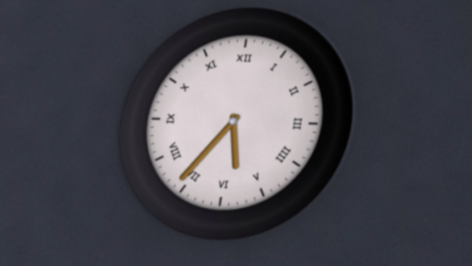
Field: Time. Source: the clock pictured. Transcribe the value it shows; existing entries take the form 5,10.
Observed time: 5,36
